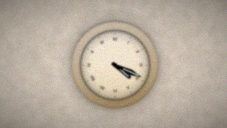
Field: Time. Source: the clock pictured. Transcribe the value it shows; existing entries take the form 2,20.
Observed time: 4,19
